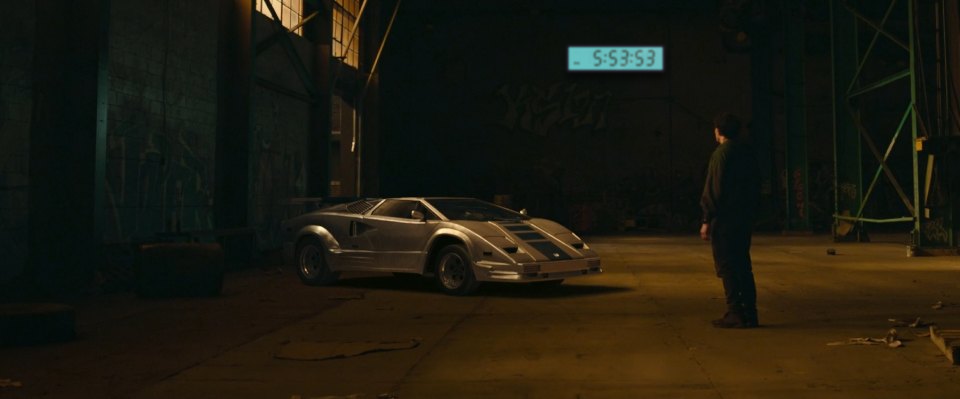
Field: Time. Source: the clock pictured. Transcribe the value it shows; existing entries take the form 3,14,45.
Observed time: 5,53,53
